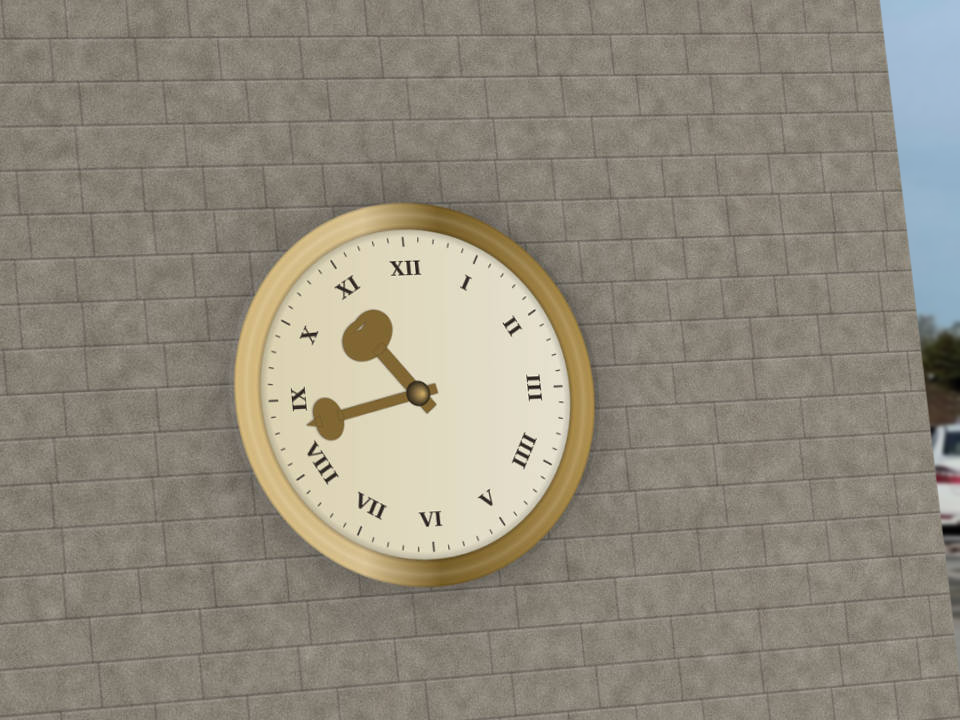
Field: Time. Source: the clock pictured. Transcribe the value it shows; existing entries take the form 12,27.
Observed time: 10,43
